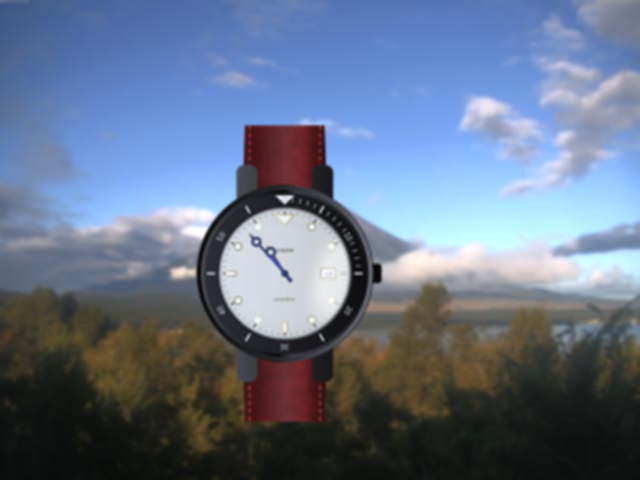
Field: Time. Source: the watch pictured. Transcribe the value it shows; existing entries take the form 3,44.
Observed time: 10,53
